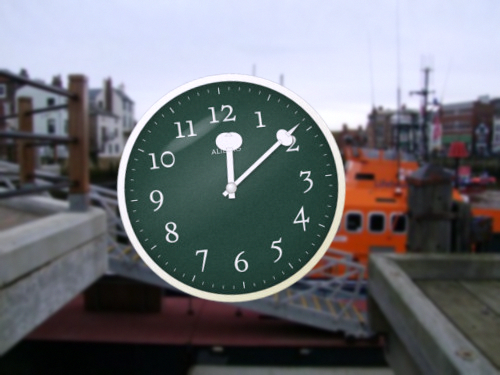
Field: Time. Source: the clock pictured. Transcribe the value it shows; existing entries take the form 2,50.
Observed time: 12,09
